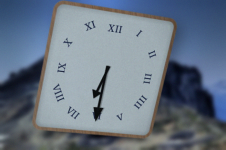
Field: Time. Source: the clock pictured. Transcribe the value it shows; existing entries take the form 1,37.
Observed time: 6,30
